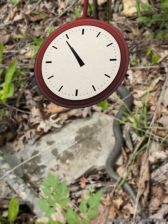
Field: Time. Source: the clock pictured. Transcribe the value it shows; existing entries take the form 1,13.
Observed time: 10,54
